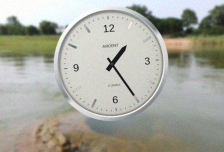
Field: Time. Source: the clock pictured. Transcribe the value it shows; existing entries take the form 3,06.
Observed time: 1,25
